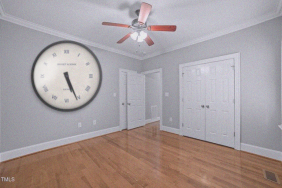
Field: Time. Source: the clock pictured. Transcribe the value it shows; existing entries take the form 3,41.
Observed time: 5,26
